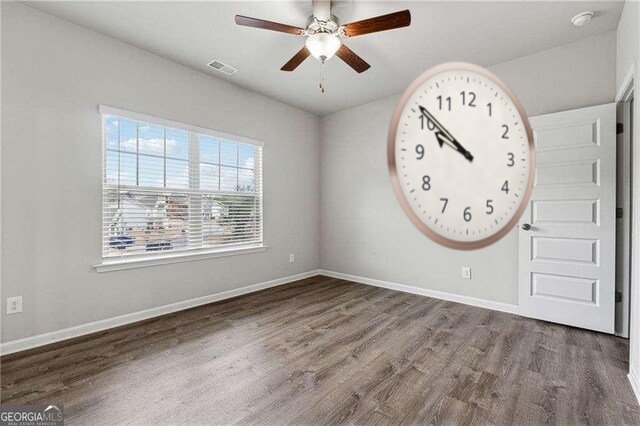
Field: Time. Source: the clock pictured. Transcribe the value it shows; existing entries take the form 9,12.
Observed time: 9,51
